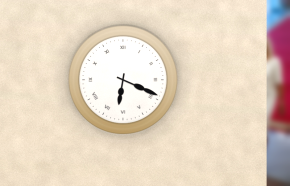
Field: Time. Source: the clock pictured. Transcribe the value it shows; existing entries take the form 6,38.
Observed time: 6,19
